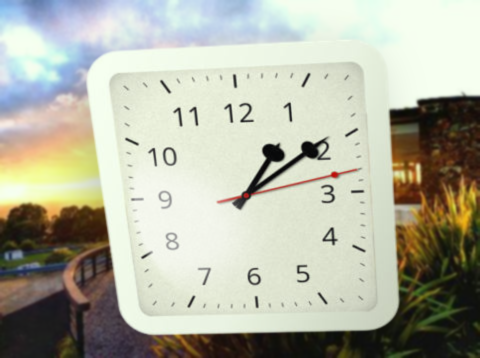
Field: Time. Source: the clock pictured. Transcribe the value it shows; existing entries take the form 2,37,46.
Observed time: 1,09,13
